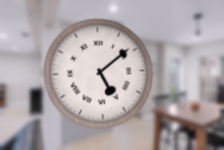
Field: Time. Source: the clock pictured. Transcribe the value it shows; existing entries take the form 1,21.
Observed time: 5,09
